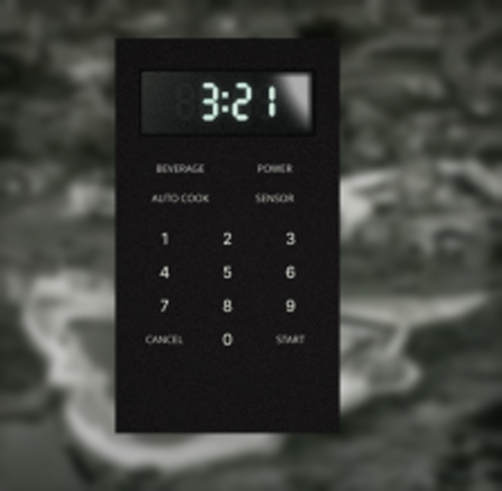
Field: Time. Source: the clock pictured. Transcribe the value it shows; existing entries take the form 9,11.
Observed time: 3,21
